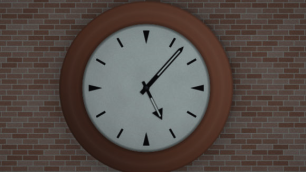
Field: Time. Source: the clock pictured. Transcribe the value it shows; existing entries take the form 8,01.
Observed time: 5,07
